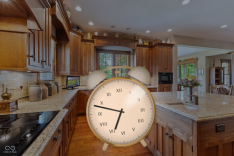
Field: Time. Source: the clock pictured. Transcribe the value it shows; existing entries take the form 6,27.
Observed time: 6,48
